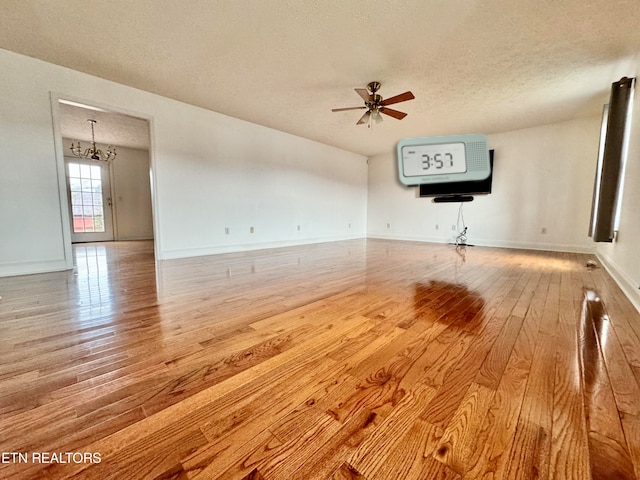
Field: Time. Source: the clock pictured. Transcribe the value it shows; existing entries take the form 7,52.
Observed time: 3,57
